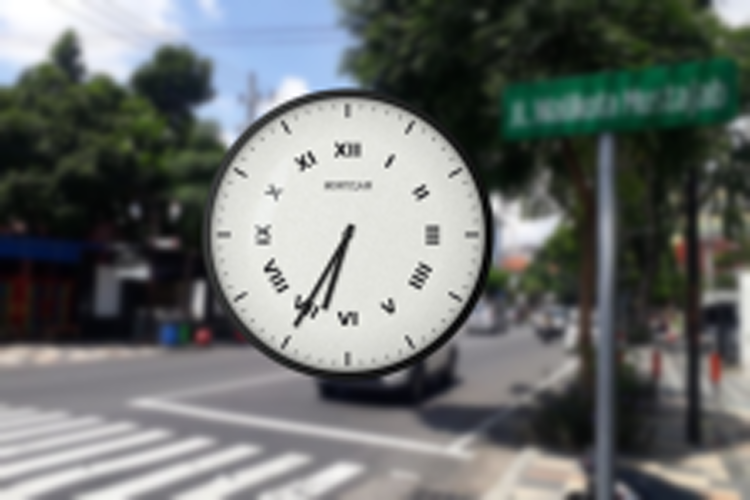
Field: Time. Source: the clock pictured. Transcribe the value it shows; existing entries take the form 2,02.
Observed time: 6,35
